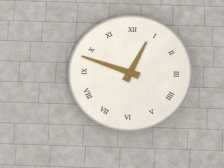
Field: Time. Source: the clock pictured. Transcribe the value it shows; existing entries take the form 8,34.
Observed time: 12,48
